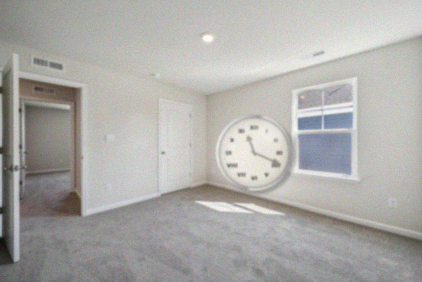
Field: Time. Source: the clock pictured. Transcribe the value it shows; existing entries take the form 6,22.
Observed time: 11,19
